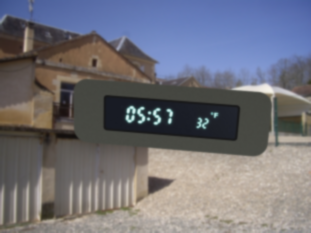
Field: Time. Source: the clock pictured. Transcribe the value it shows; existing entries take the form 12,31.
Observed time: 5,57
